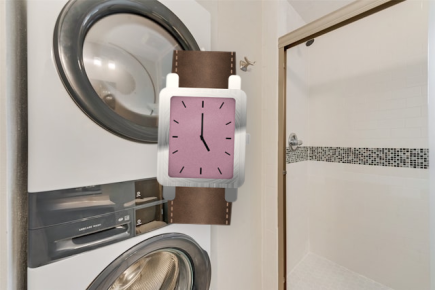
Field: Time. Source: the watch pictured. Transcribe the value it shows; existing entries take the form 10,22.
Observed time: 5,00
